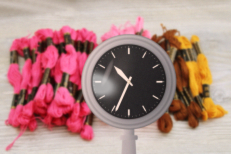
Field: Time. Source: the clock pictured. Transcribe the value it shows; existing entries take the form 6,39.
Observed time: 10,34
